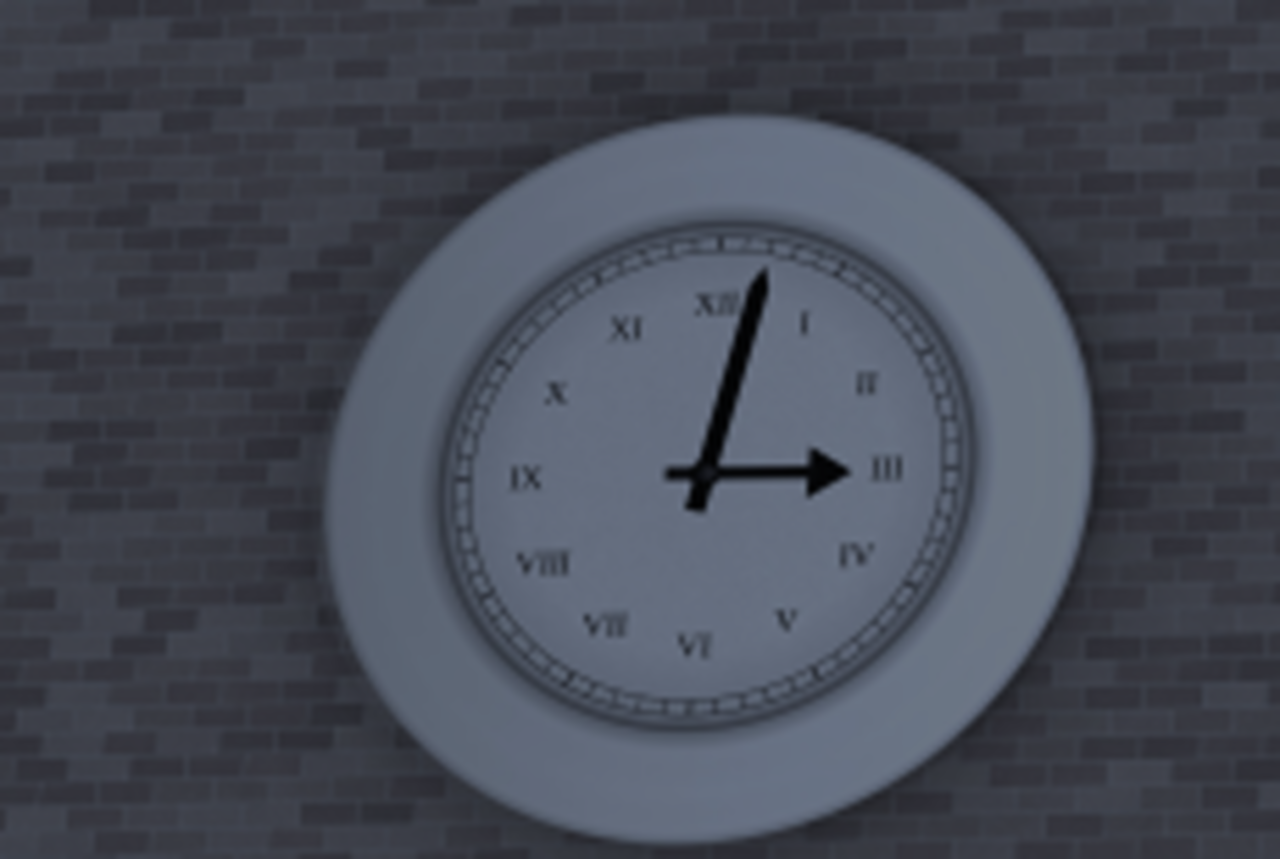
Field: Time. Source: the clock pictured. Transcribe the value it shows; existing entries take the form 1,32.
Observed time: 3,02
